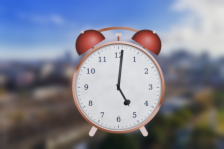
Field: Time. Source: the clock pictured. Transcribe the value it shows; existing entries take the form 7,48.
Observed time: 5,01
